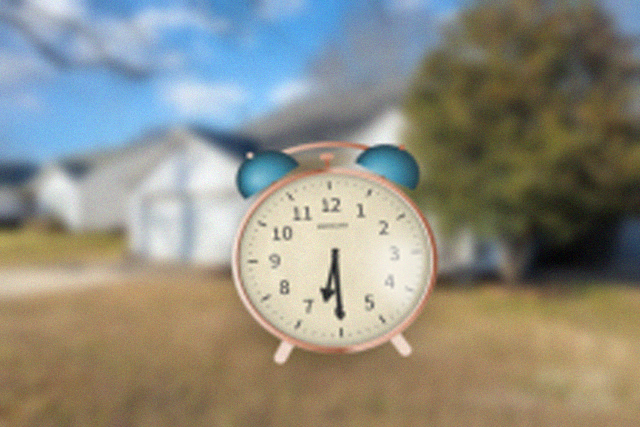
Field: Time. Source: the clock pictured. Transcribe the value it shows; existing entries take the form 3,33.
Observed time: 6,30
